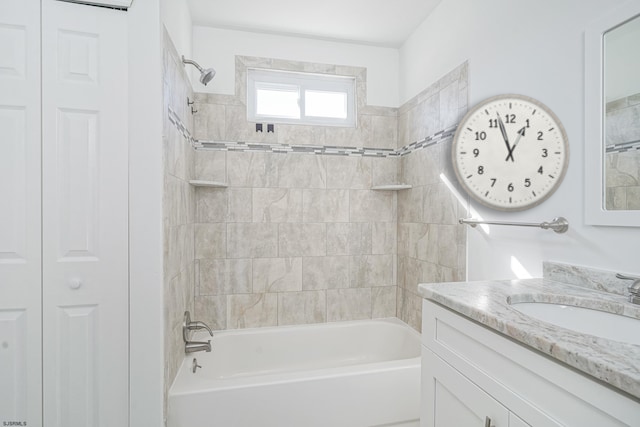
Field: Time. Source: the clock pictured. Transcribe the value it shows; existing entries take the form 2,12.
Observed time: 12,57
